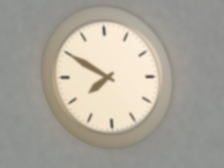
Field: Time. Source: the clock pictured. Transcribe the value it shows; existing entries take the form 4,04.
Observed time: 7,50
